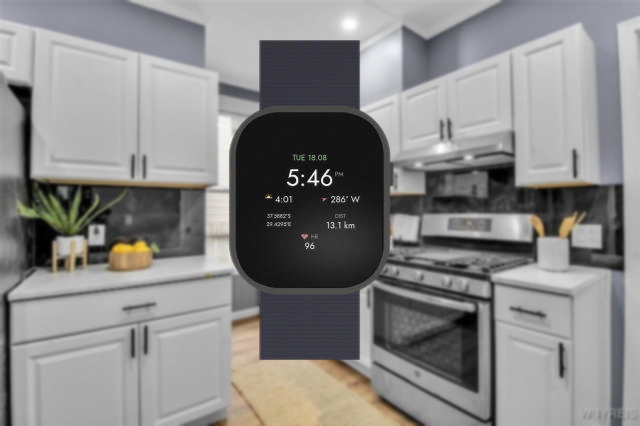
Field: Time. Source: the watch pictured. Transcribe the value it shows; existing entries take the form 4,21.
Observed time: 5,46
